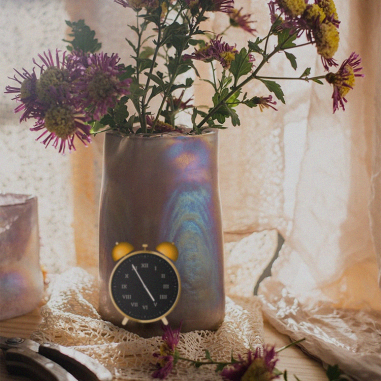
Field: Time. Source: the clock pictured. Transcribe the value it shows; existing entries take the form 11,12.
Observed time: 4,55
